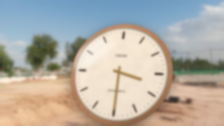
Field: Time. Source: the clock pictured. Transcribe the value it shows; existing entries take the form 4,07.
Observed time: 3,30
